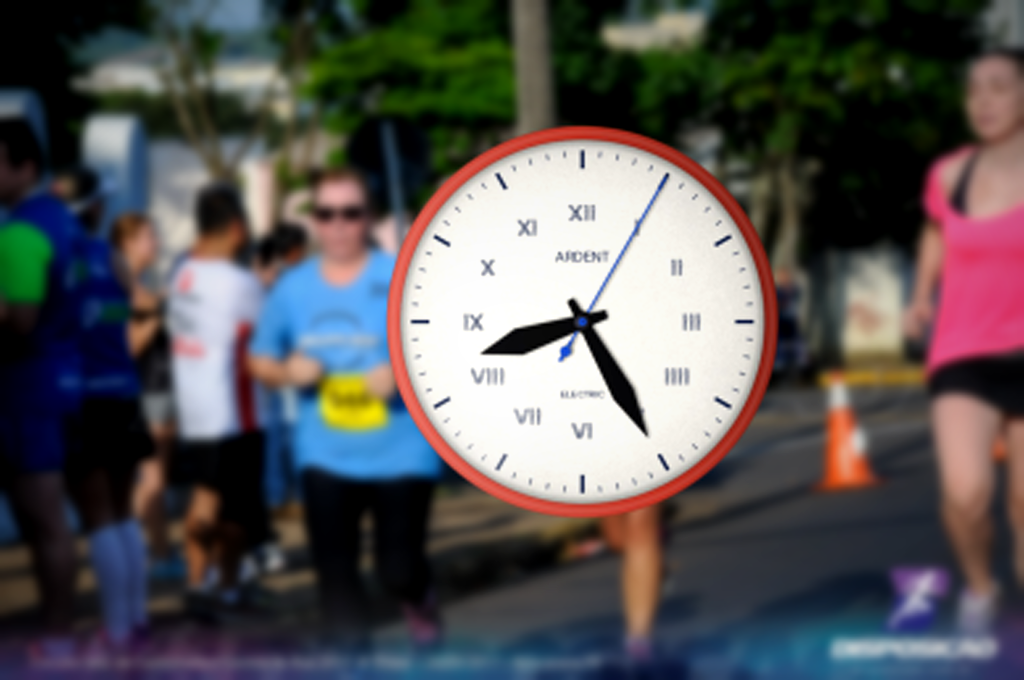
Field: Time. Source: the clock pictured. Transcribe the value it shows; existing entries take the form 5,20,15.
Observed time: 8,25,05
